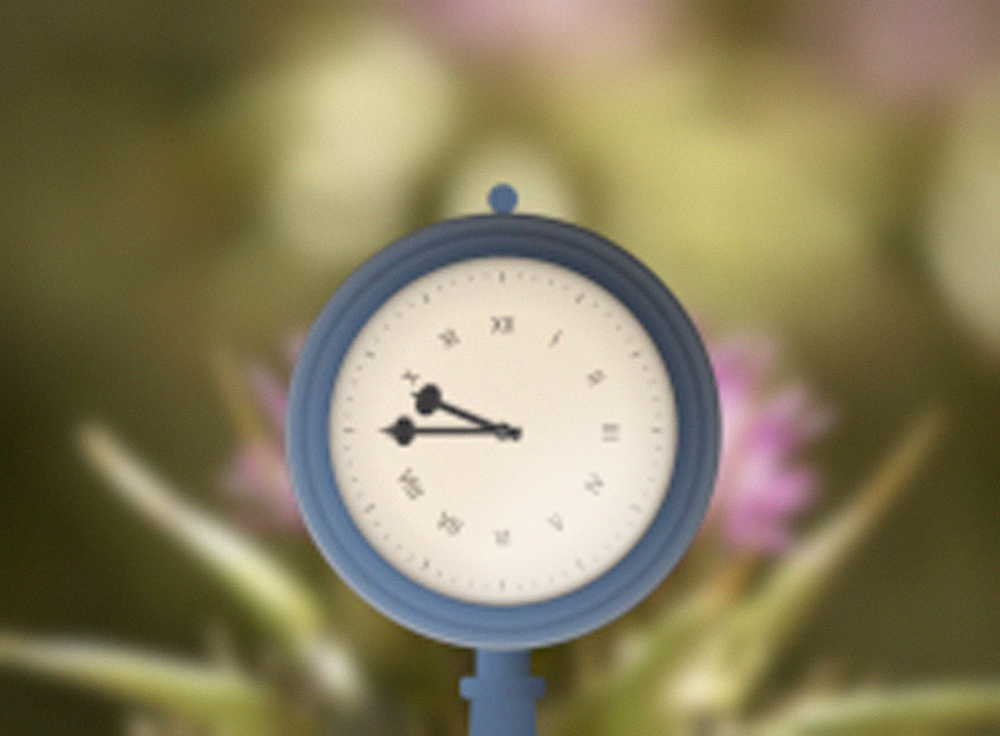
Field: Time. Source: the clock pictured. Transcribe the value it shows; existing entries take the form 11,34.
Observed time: 9,45
